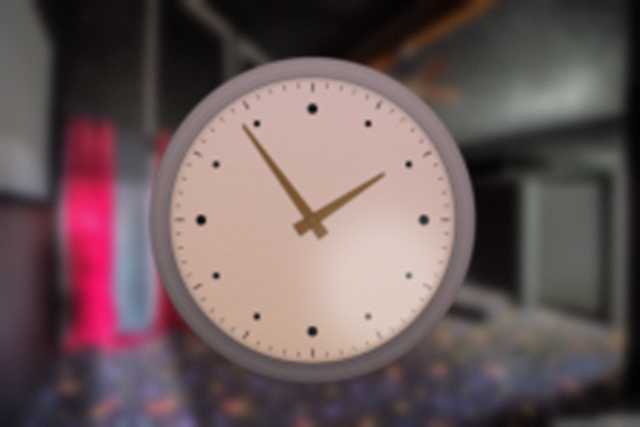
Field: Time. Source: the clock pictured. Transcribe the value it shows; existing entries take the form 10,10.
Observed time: 1,54
